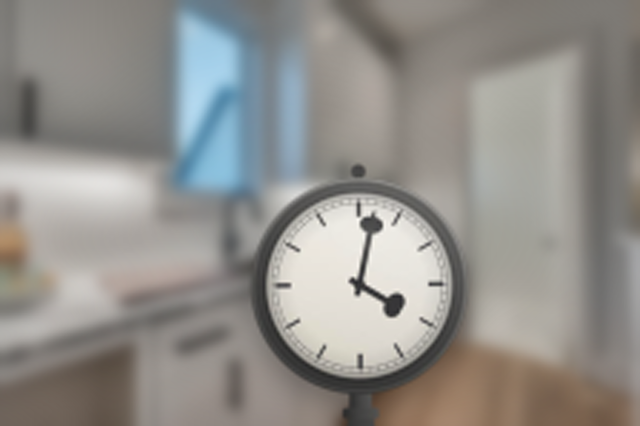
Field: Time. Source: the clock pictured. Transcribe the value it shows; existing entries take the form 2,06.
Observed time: 4,02
